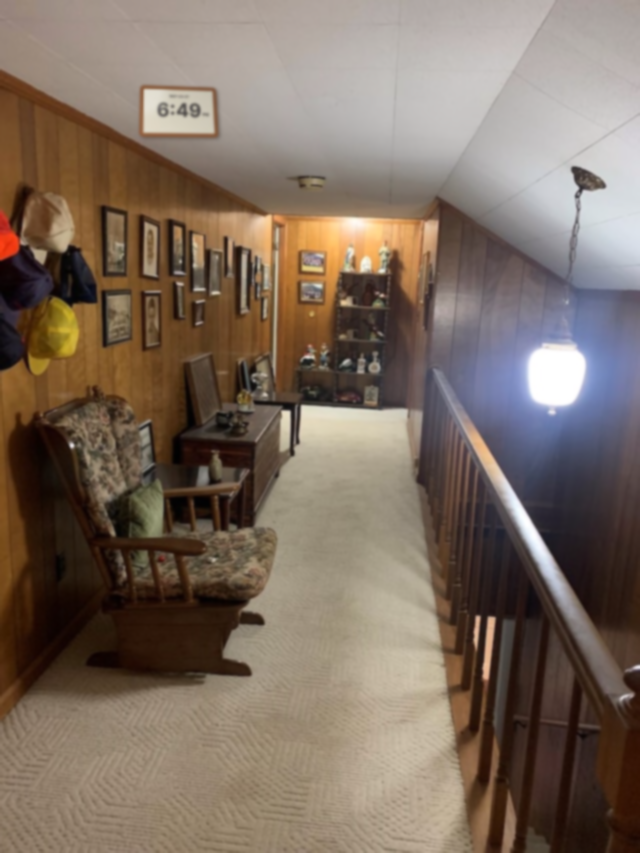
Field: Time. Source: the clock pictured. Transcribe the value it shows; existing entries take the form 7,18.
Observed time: 6,49
